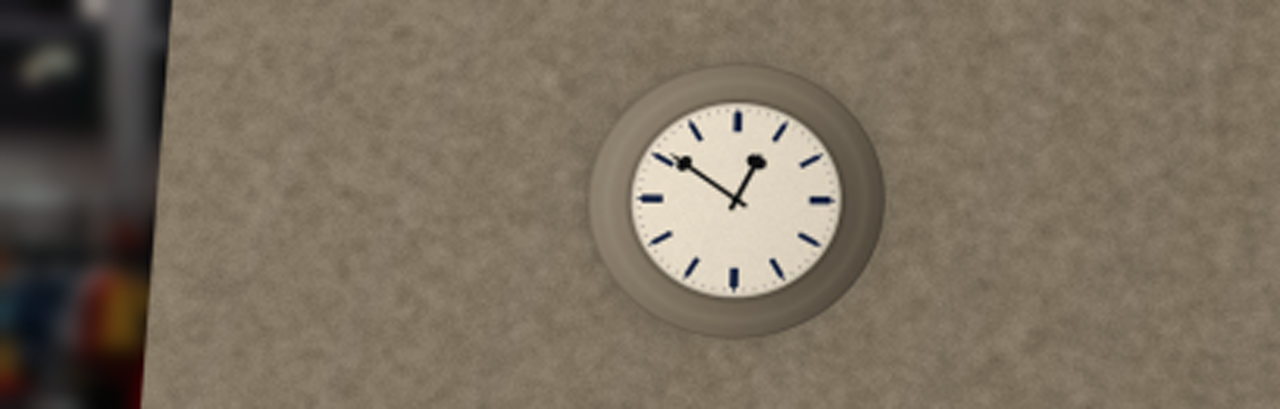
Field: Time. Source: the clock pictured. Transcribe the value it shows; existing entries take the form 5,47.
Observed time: 12,51
